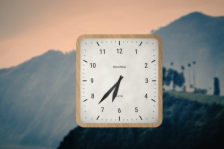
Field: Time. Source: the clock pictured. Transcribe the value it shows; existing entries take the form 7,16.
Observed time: 6,37
